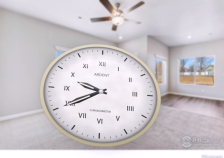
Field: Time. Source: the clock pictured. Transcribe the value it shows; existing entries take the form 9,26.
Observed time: 9,40
